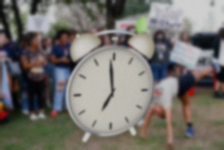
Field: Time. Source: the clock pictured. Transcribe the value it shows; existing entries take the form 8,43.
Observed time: 6,59
